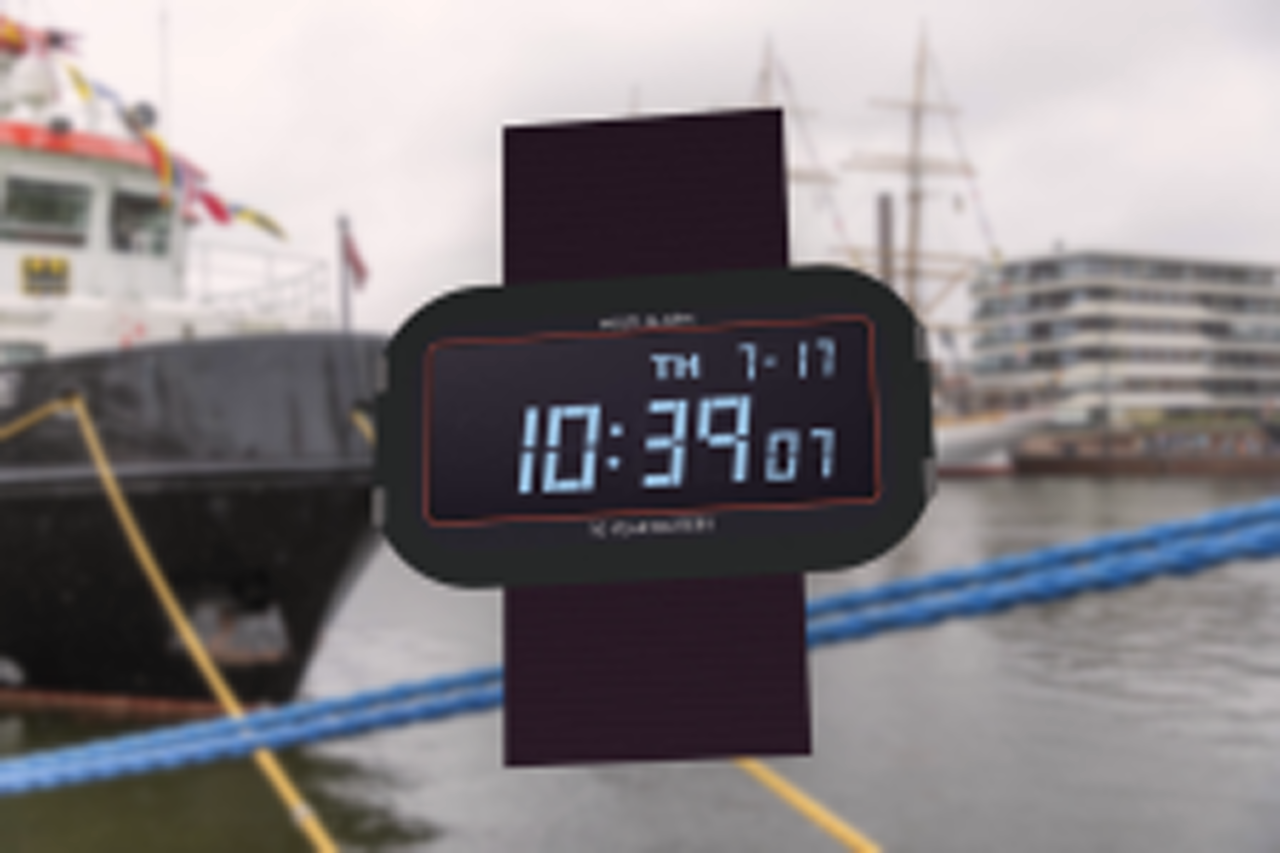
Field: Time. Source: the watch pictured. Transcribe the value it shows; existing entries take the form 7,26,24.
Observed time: 10,39,07
